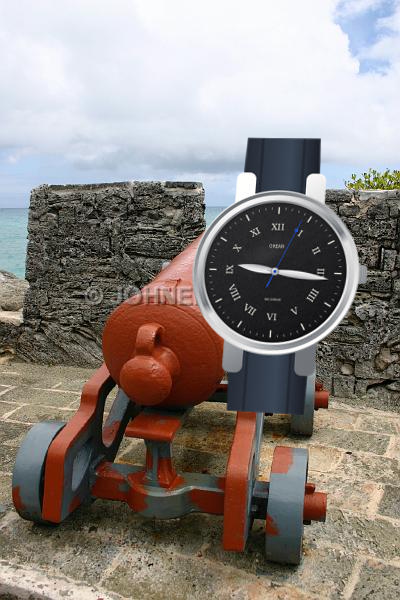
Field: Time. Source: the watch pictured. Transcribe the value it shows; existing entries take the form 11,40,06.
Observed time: 9,16,04
